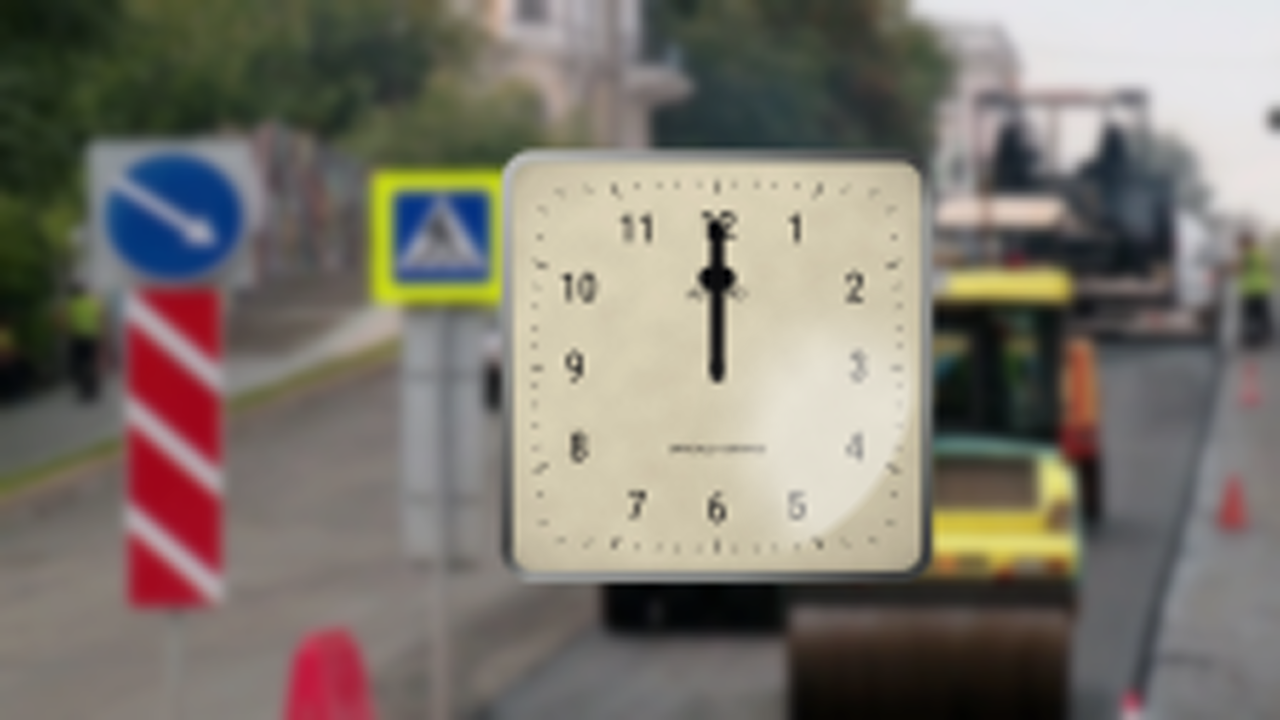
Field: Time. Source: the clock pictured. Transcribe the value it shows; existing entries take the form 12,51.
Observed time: 12,00
